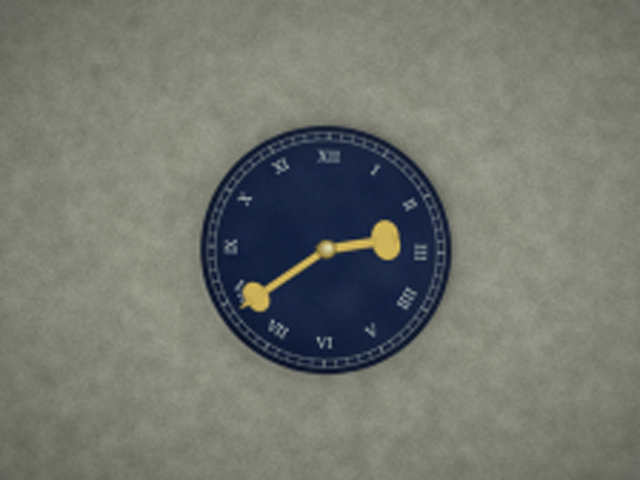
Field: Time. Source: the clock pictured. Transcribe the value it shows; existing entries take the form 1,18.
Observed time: 2,39
